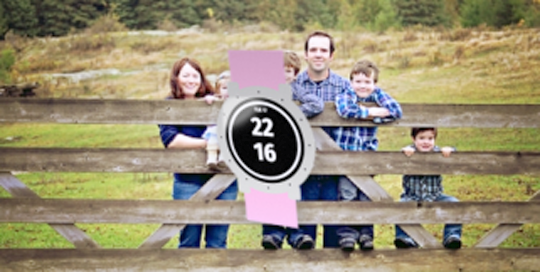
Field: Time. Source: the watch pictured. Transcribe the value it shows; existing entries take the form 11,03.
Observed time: 22,16
